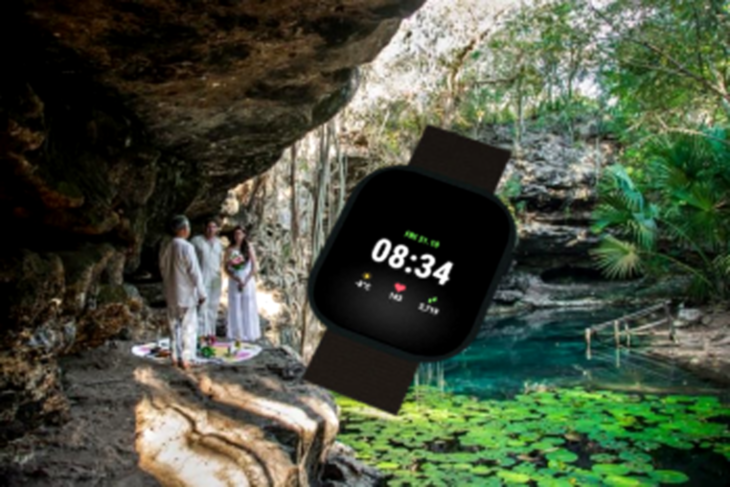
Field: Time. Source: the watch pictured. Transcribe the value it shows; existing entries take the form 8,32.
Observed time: 8,34
